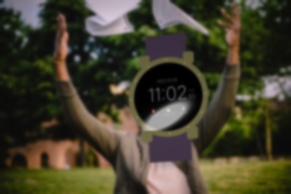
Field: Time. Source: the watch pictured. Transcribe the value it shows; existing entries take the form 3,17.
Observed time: 11,02
